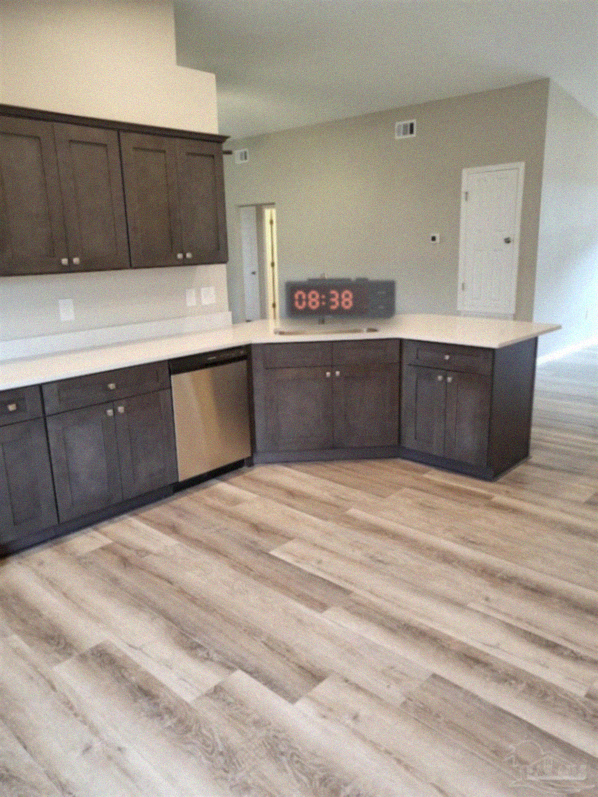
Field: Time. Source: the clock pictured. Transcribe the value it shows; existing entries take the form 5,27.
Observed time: 8,38
